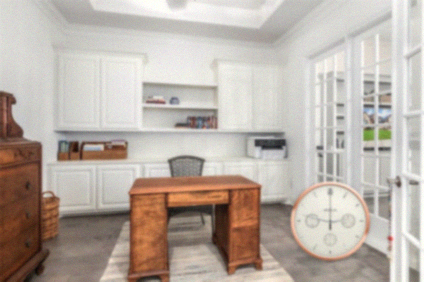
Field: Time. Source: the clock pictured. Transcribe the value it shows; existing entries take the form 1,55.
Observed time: 2,47
